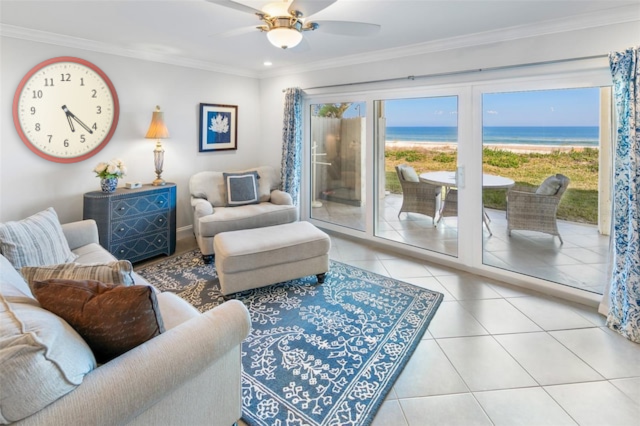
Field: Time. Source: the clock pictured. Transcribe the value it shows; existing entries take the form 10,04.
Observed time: 5,22
